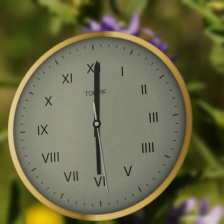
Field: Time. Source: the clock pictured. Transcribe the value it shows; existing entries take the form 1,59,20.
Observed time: 6,00,29
